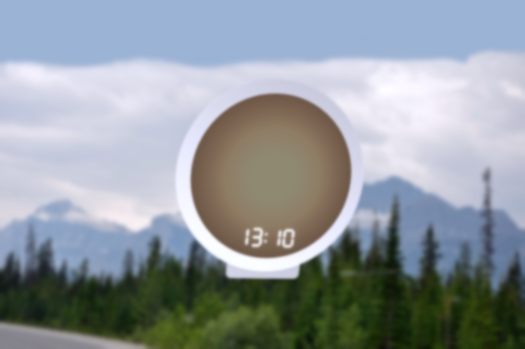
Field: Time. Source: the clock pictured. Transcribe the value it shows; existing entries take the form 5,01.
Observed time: 13,10
